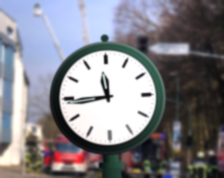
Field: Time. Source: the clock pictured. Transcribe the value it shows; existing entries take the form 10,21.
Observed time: 11,44
